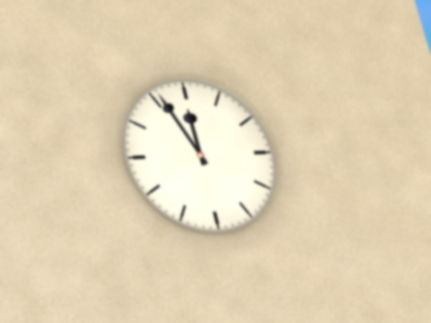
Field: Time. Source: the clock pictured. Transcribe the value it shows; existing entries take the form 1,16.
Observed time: 11,56
